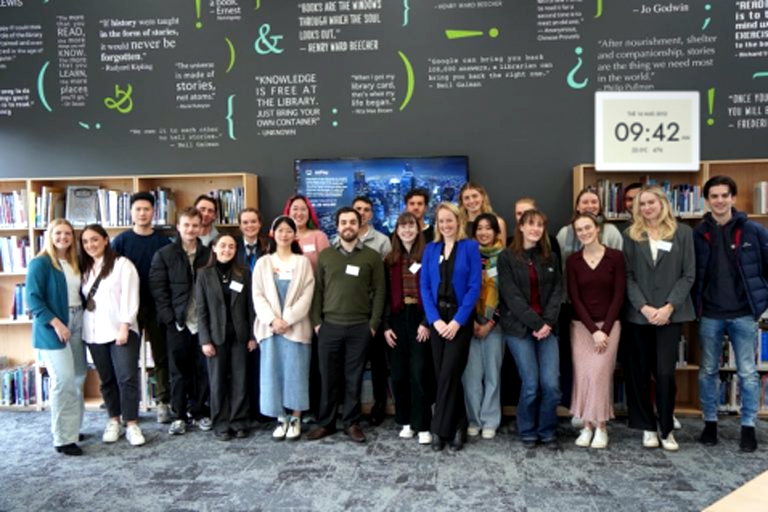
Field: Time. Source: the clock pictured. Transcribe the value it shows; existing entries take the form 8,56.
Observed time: 9,42
